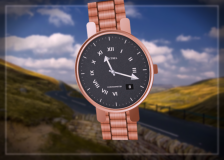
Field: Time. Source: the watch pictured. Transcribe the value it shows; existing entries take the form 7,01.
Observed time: 11,18
